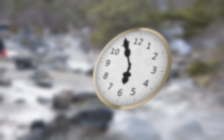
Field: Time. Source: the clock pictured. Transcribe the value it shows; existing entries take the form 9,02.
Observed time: 5,55
